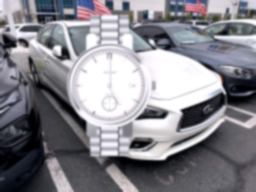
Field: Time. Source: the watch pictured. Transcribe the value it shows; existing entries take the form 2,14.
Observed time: 5,00
